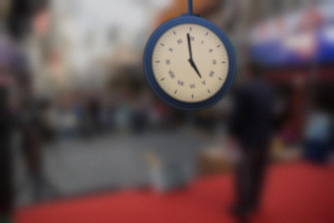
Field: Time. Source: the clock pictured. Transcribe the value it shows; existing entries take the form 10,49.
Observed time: 4,59
